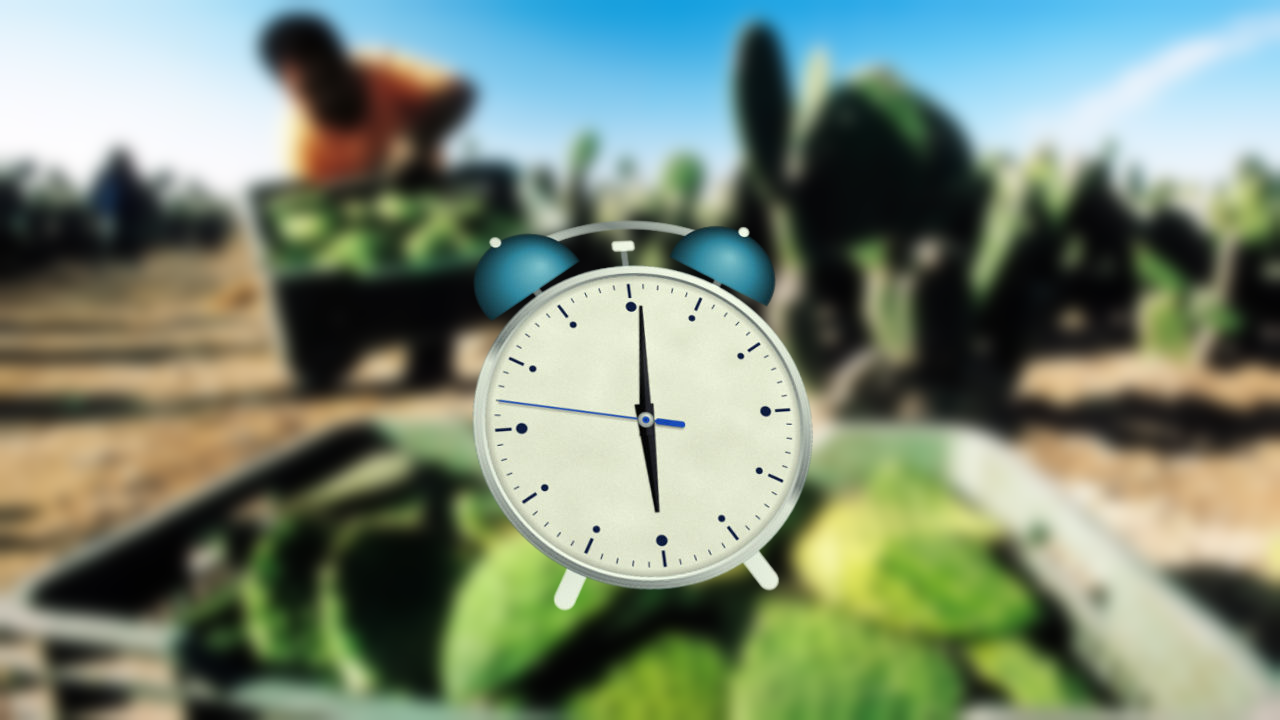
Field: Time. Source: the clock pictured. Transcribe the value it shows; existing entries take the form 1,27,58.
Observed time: 6,00,47
